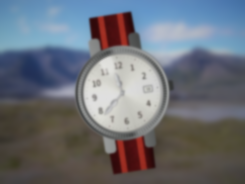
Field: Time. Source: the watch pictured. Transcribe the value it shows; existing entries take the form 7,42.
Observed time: 11,38
